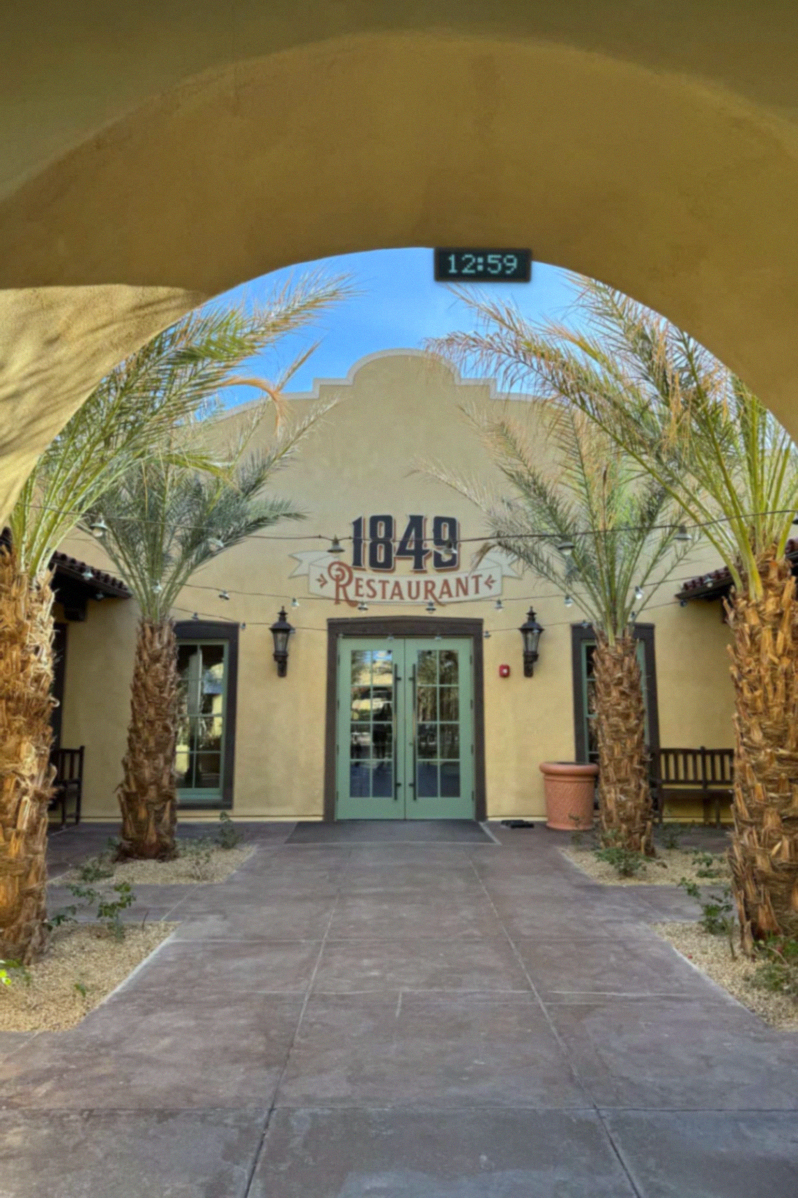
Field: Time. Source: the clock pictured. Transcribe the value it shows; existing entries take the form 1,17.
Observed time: 12,59
